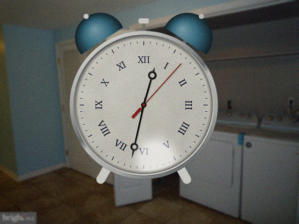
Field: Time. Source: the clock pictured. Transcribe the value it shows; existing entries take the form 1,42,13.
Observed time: 12,32,07
